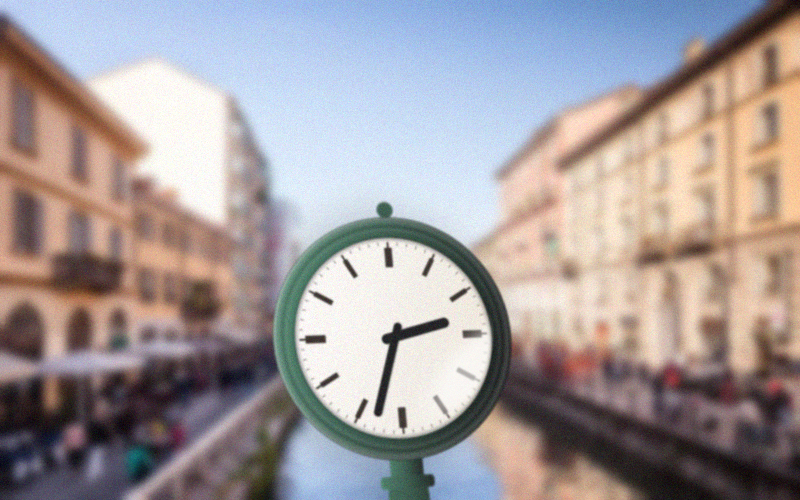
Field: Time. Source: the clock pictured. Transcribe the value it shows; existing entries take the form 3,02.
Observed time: 2,33
